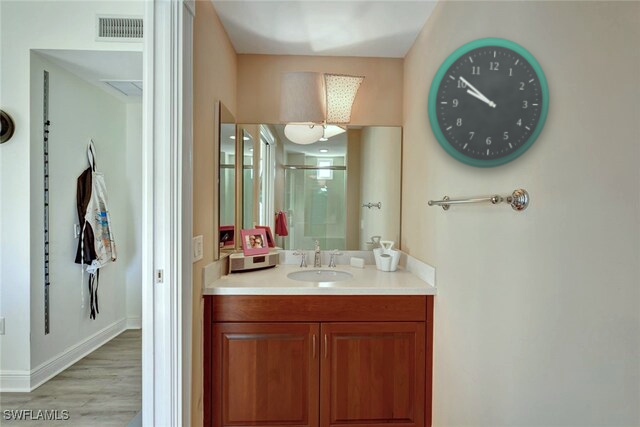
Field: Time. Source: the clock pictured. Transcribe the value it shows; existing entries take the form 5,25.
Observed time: 9,51
